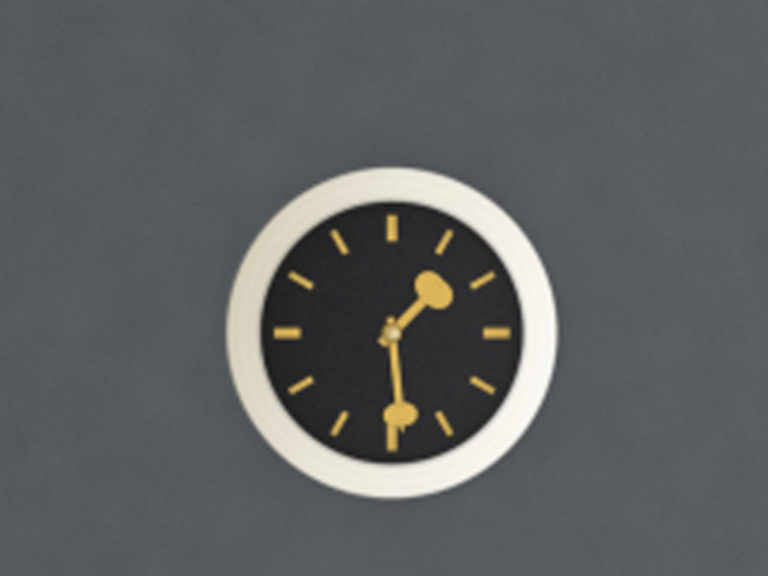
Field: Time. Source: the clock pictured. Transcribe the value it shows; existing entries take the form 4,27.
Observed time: 1,29
